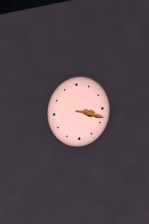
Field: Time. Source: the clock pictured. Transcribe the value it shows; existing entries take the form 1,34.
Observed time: 3,18
